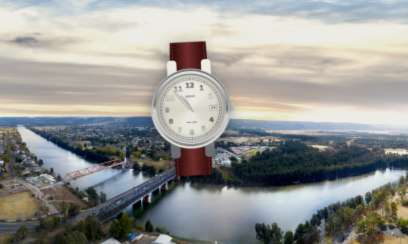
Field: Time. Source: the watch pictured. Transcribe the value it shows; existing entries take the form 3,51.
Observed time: 10,53
